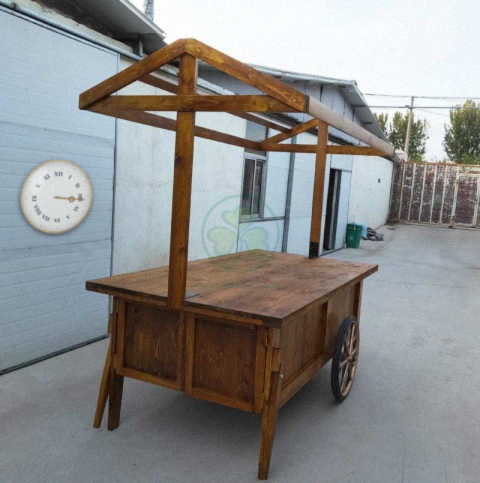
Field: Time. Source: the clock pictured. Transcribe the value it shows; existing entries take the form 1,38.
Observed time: 3,16
